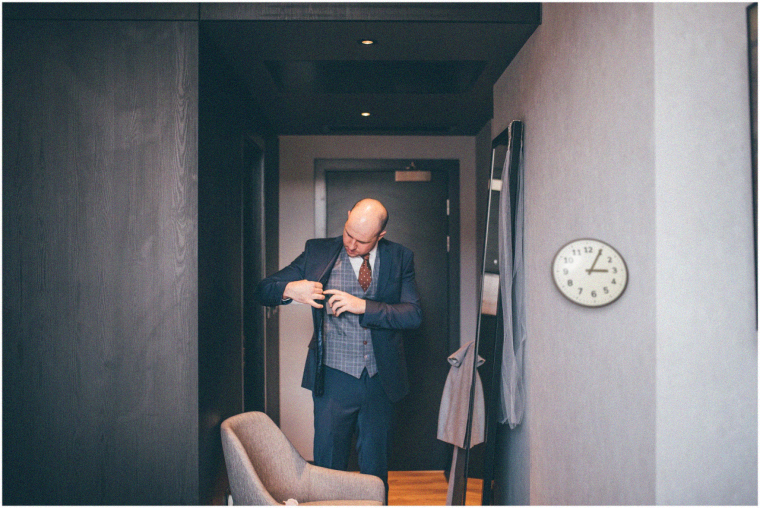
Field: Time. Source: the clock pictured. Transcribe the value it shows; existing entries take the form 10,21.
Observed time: 3,05
